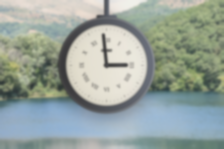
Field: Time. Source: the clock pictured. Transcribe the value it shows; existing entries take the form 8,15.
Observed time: 2,59
